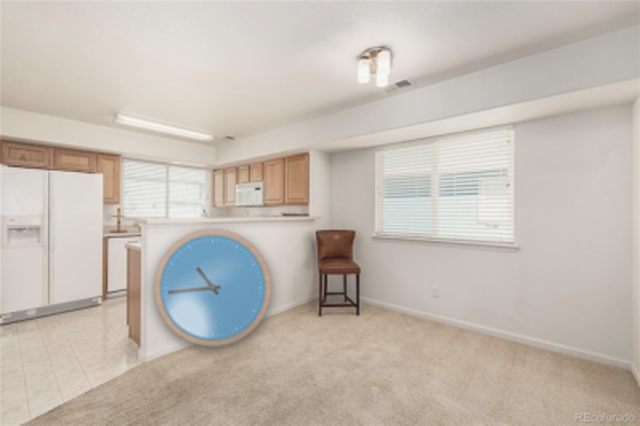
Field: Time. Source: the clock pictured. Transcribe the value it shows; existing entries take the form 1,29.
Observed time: 10,44
